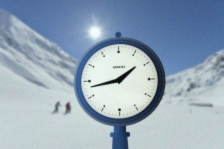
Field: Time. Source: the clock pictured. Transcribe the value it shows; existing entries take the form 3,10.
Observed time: 1,43
